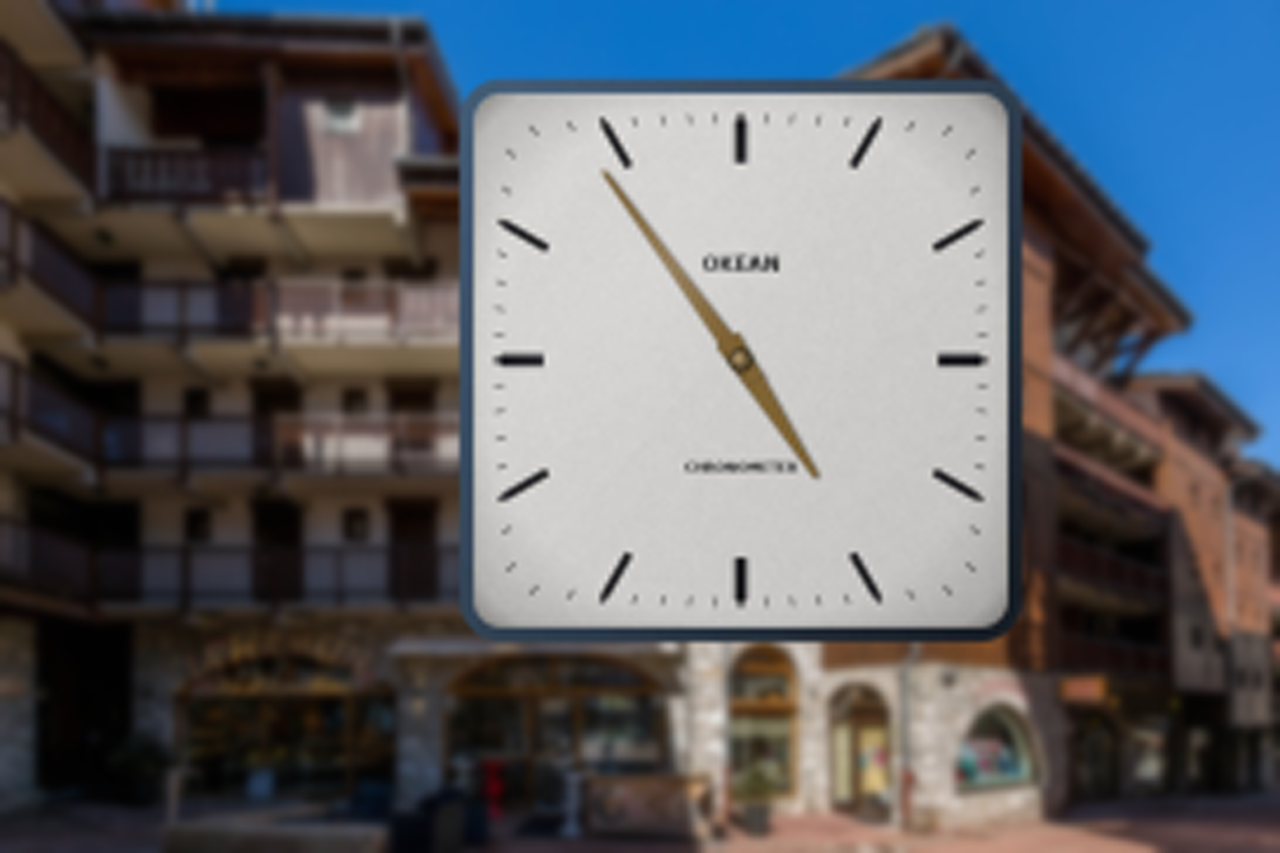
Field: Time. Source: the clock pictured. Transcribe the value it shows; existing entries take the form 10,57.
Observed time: 4,54
